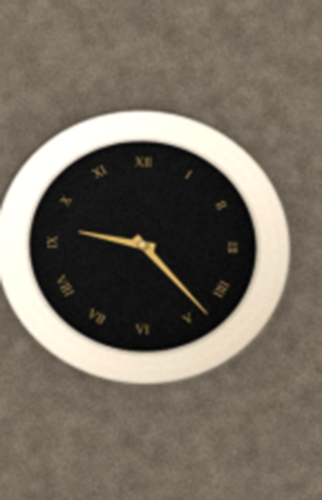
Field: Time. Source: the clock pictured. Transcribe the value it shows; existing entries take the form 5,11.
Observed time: 9,23
